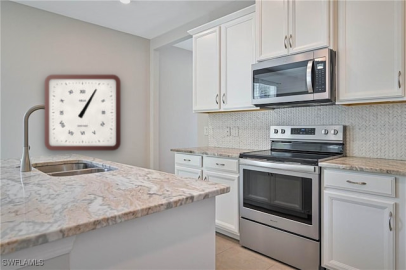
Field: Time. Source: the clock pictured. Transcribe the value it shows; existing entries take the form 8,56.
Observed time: 1,05
